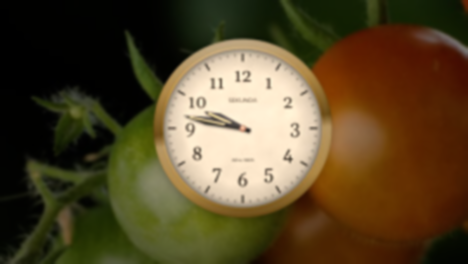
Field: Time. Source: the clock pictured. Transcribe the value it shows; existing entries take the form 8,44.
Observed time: 9,47
